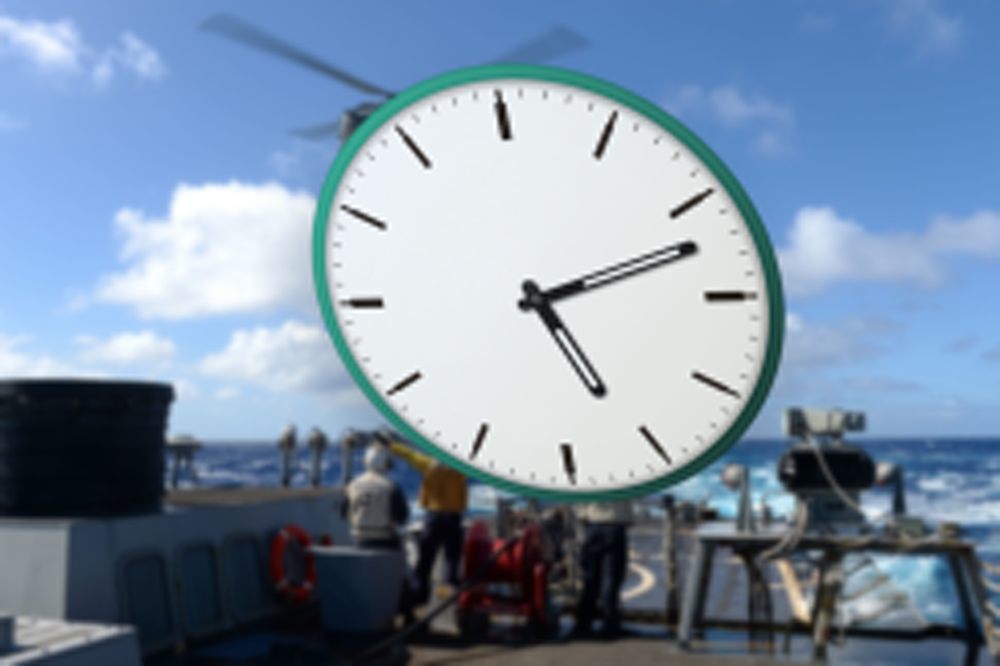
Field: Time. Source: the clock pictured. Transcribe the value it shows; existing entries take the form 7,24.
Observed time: 5,12
